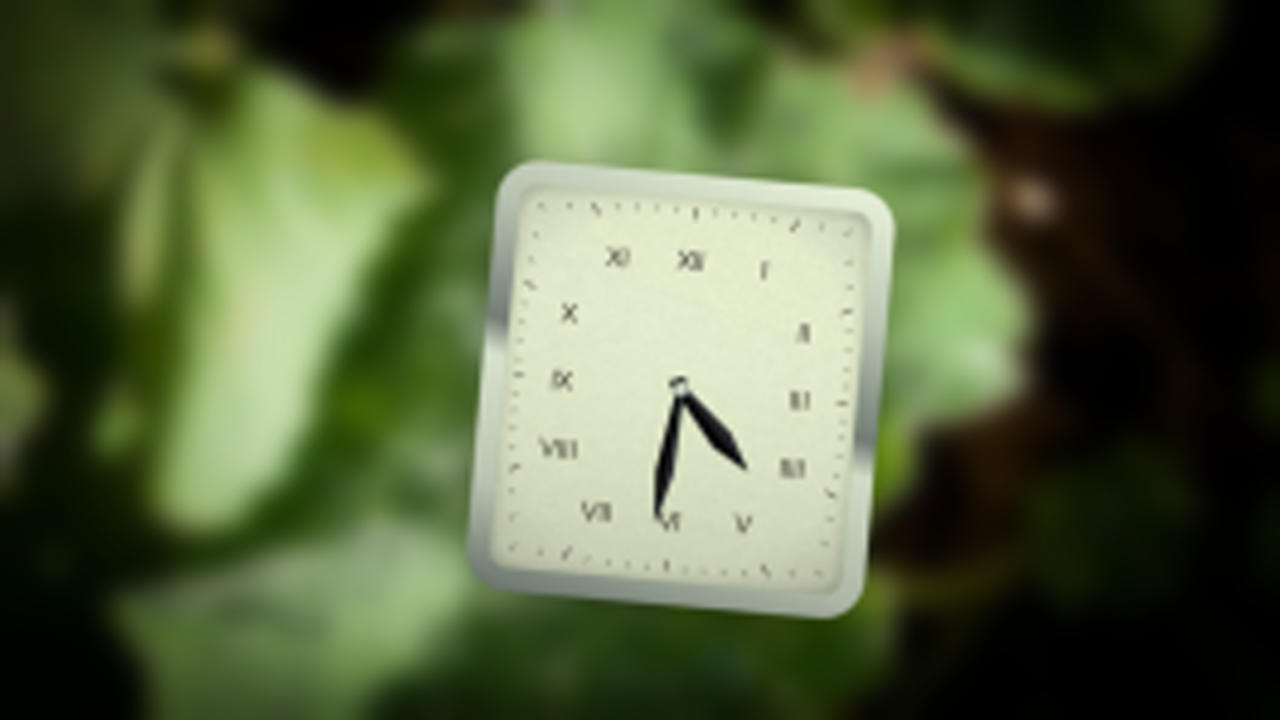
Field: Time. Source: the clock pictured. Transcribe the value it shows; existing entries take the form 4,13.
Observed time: 4,31
